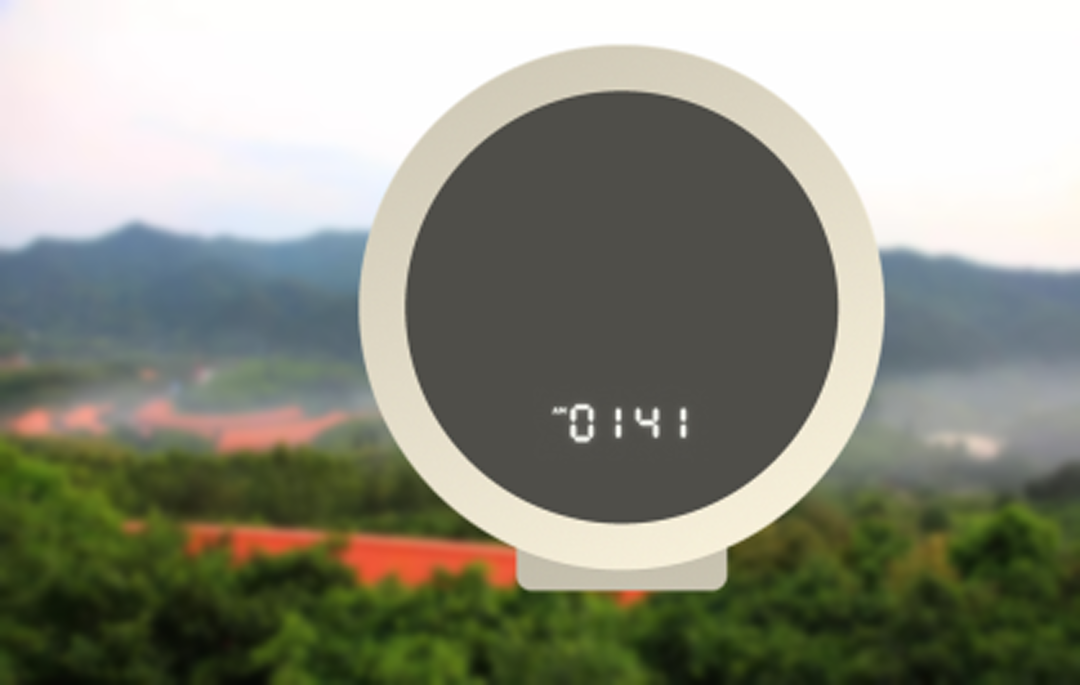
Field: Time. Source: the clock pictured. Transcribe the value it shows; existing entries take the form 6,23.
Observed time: 1,41
